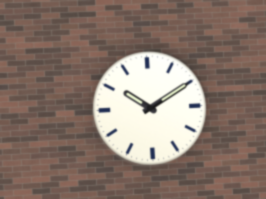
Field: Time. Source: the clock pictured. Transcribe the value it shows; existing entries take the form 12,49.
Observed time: 10,10
